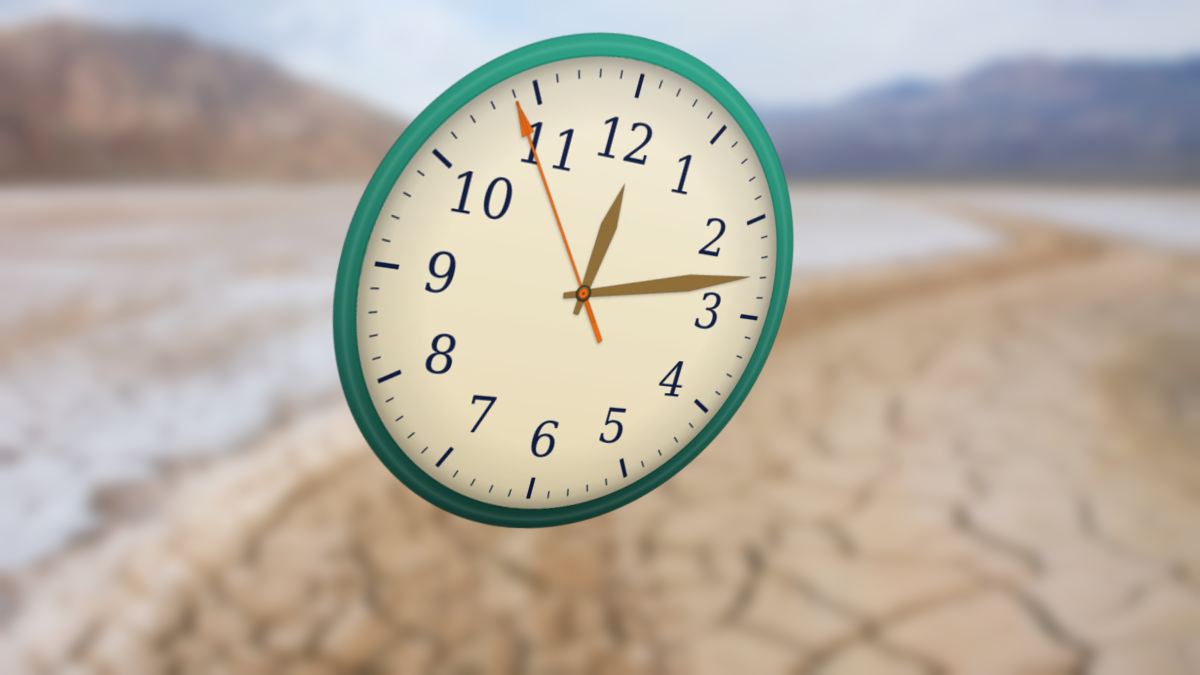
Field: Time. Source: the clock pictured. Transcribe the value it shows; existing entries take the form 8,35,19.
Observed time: 12,12,54
